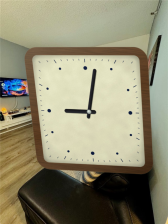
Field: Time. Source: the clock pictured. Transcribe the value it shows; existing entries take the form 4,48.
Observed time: 9,02
